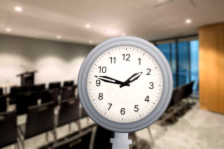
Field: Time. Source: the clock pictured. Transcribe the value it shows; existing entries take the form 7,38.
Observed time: 1,47
